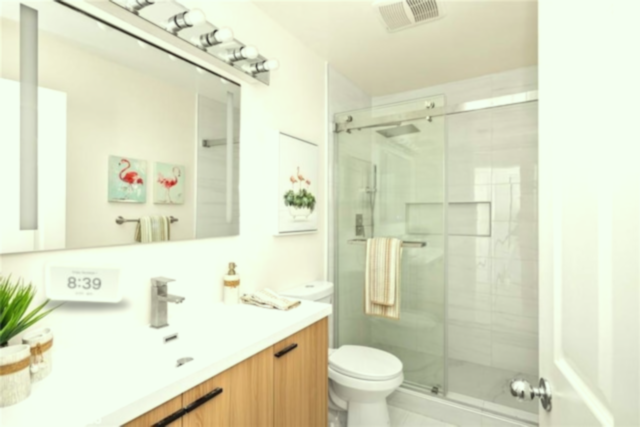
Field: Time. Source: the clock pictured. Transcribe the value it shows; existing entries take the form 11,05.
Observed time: 8,39
